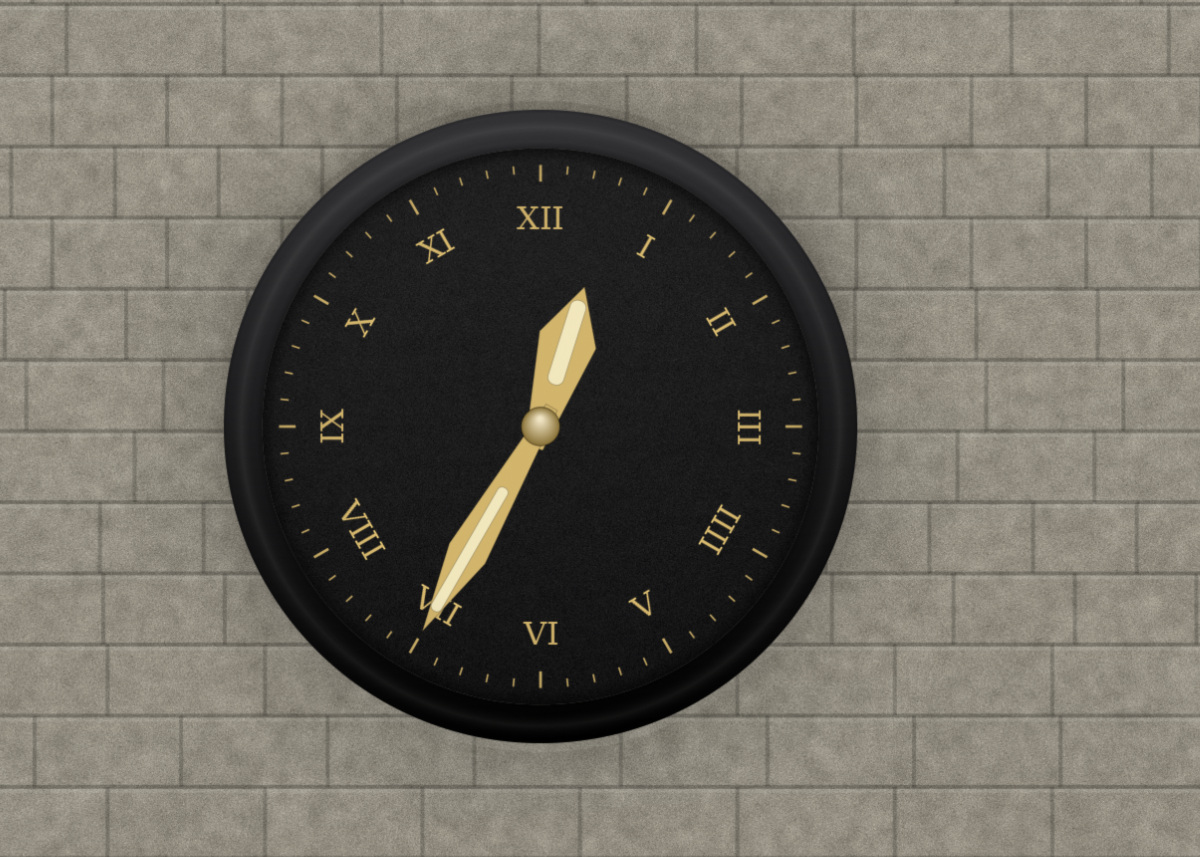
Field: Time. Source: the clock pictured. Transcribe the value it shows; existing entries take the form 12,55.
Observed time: 12,35
